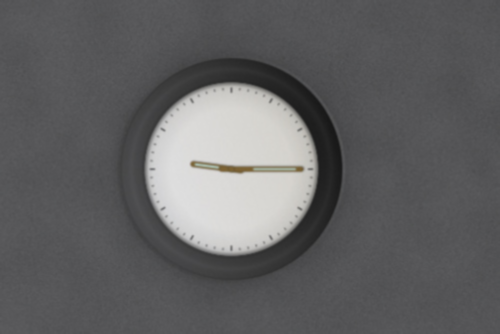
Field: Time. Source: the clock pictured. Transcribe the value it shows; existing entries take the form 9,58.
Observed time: 9,15
